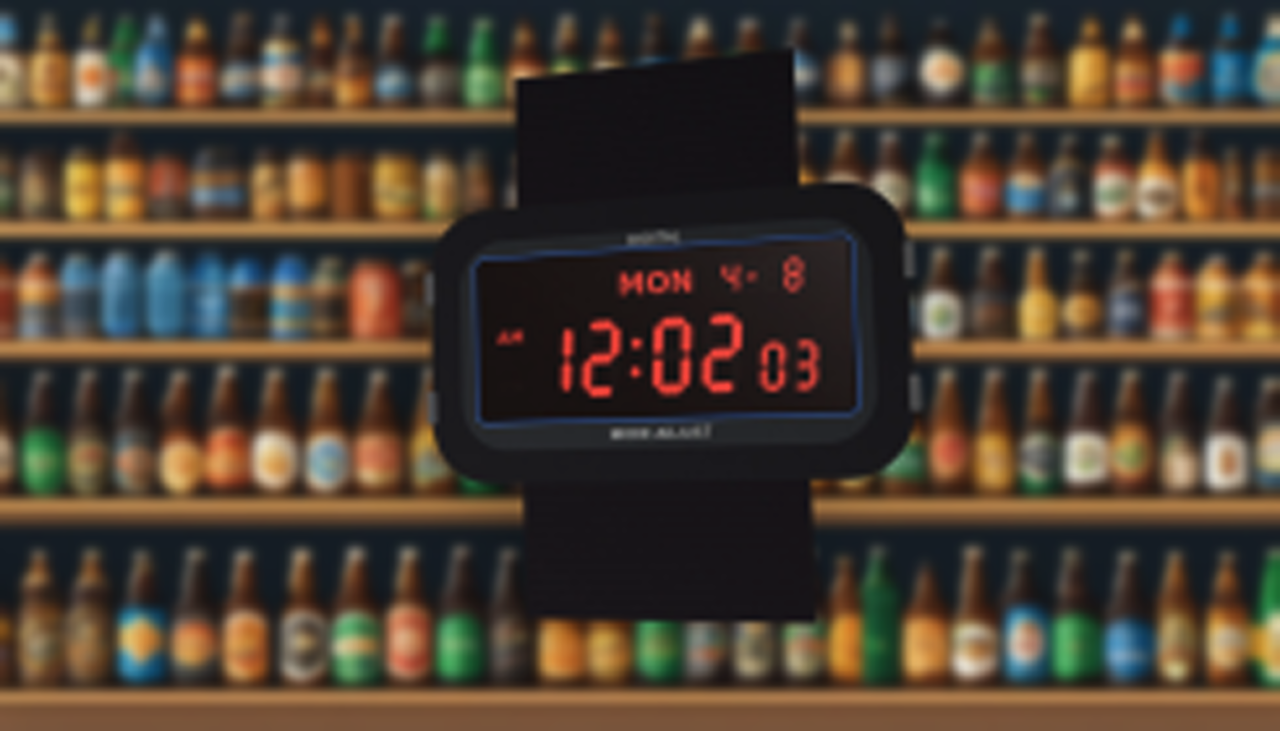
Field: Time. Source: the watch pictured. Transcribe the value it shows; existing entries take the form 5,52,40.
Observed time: 12,02,03
